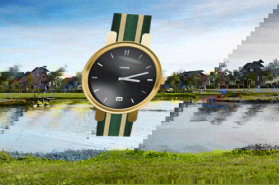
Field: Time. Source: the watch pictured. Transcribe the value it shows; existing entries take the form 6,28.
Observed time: 3,12
